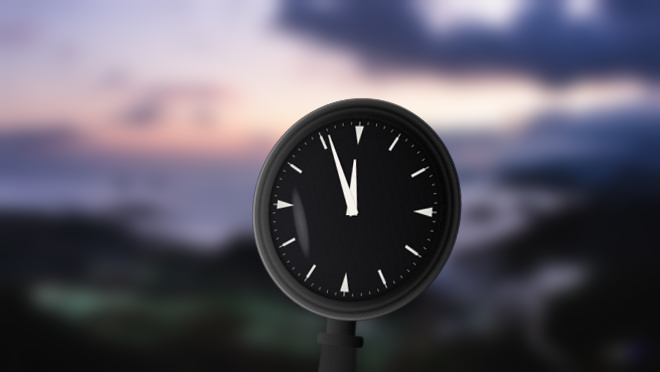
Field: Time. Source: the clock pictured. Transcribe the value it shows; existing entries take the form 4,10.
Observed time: 11,56
